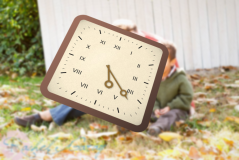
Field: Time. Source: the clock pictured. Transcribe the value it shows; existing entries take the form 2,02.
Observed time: 5,22
